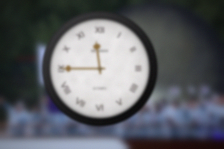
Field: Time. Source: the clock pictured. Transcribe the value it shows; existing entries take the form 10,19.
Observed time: 11,45
